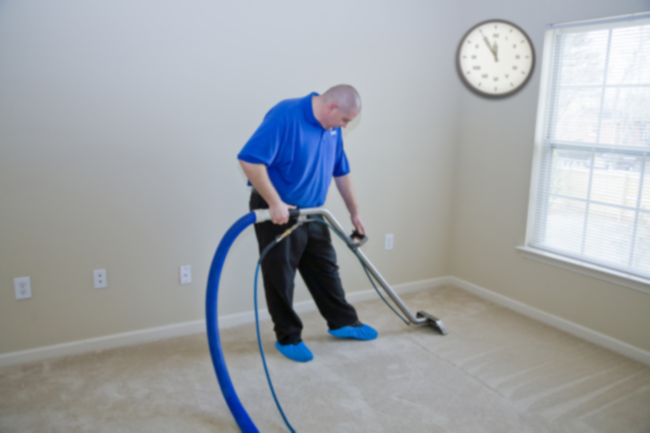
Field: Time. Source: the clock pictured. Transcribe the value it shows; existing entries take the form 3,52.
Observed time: 11,55
